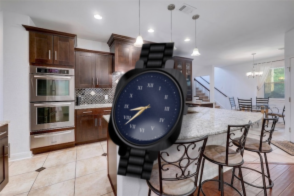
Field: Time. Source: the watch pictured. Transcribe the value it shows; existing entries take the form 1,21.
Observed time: 8,38
